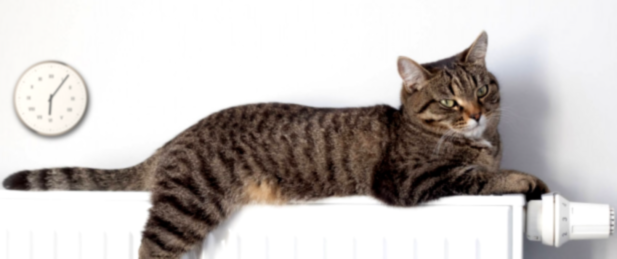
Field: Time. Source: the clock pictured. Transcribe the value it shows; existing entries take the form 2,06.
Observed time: 6,06
